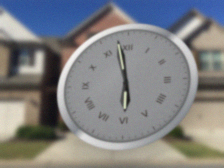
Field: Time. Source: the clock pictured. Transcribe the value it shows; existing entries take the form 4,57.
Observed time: 5,58
